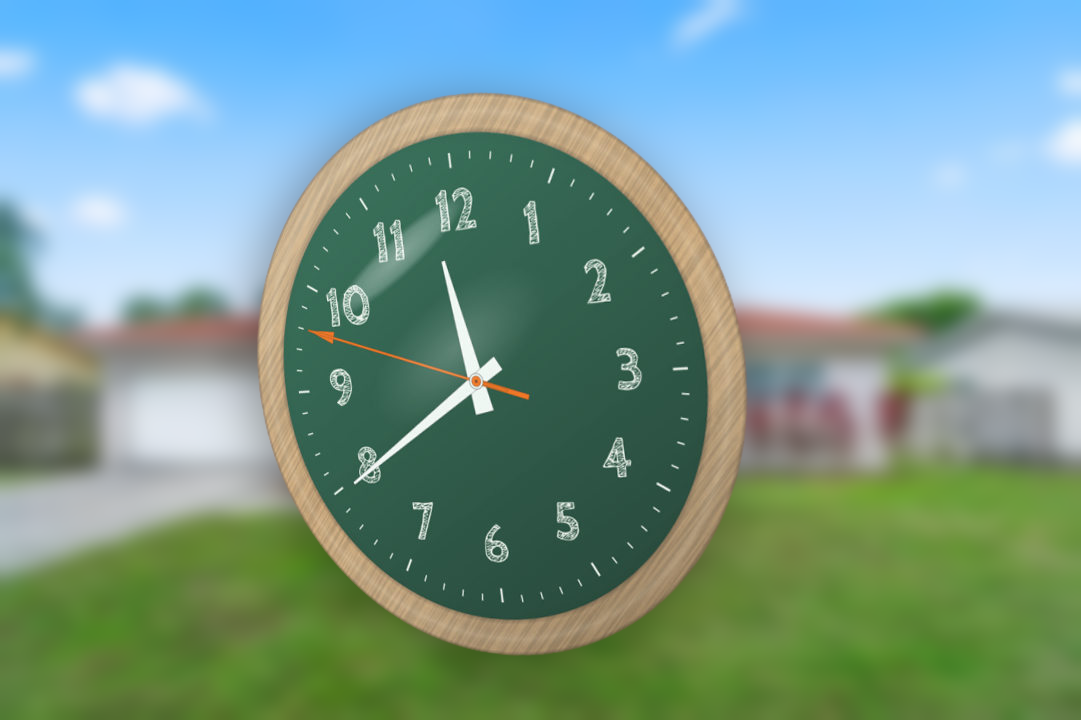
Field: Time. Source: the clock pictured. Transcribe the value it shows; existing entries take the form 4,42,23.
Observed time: 11,39,48
